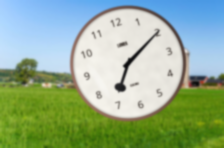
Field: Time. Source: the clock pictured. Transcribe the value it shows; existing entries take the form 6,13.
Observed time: 7,10
